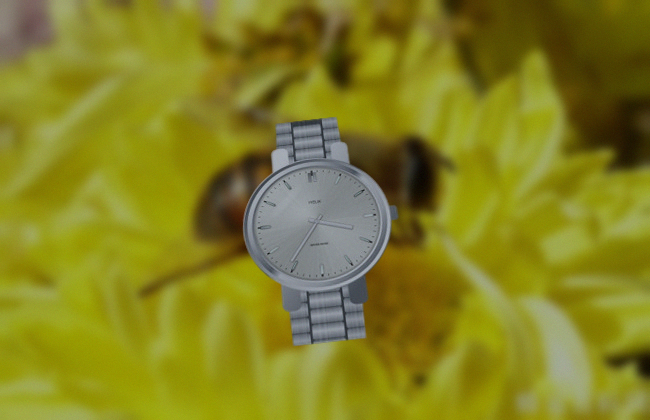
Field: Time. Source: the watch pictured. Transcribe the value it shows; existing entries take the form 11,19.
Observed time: 3,36
